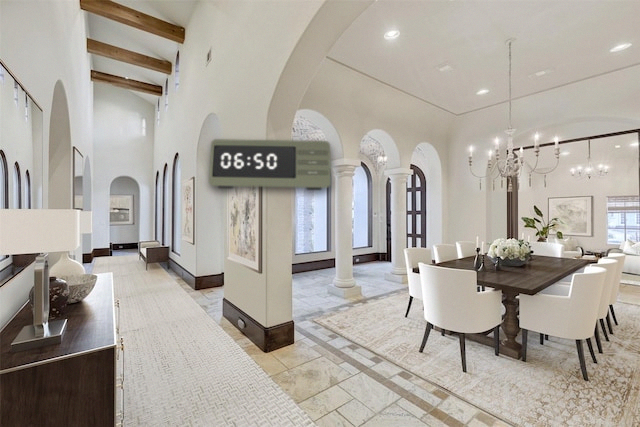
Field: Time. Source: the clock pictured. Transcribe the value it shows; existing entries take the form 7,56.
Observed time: 6,50
